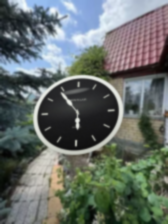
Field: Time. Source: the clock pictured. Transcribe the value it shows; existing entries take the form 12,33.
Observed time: 5,54
